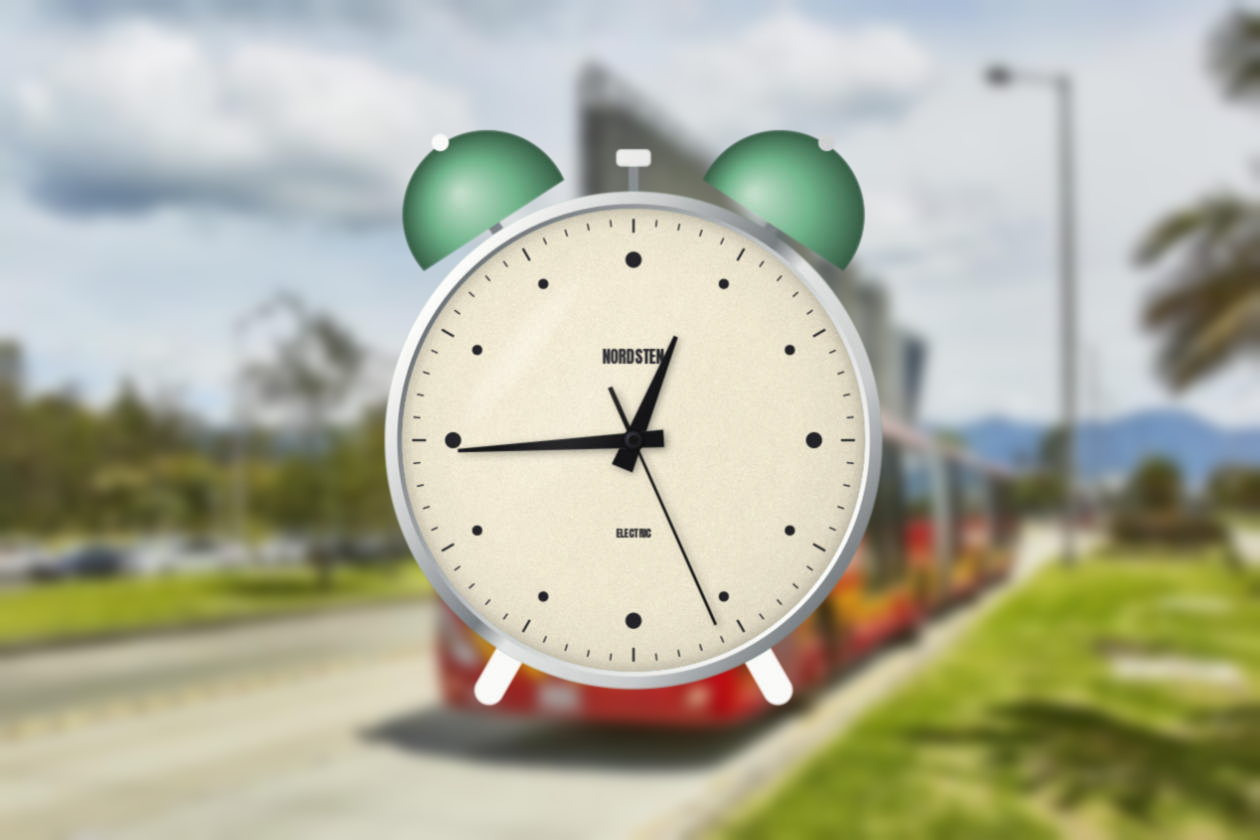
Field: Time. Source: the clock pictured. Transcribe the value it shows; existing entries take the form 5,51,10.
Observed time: 12,44,26
